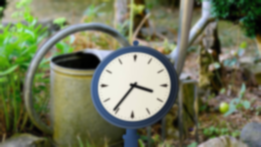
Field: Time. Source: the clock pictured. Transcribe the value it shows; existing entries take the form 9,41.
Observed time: 3,36
